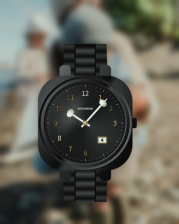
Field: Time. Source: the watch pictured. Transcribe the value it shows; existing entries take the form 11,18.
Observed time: 10,07
